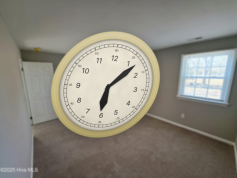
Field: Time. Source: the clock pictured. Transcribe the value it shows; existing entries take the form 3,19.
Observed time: 6,07
